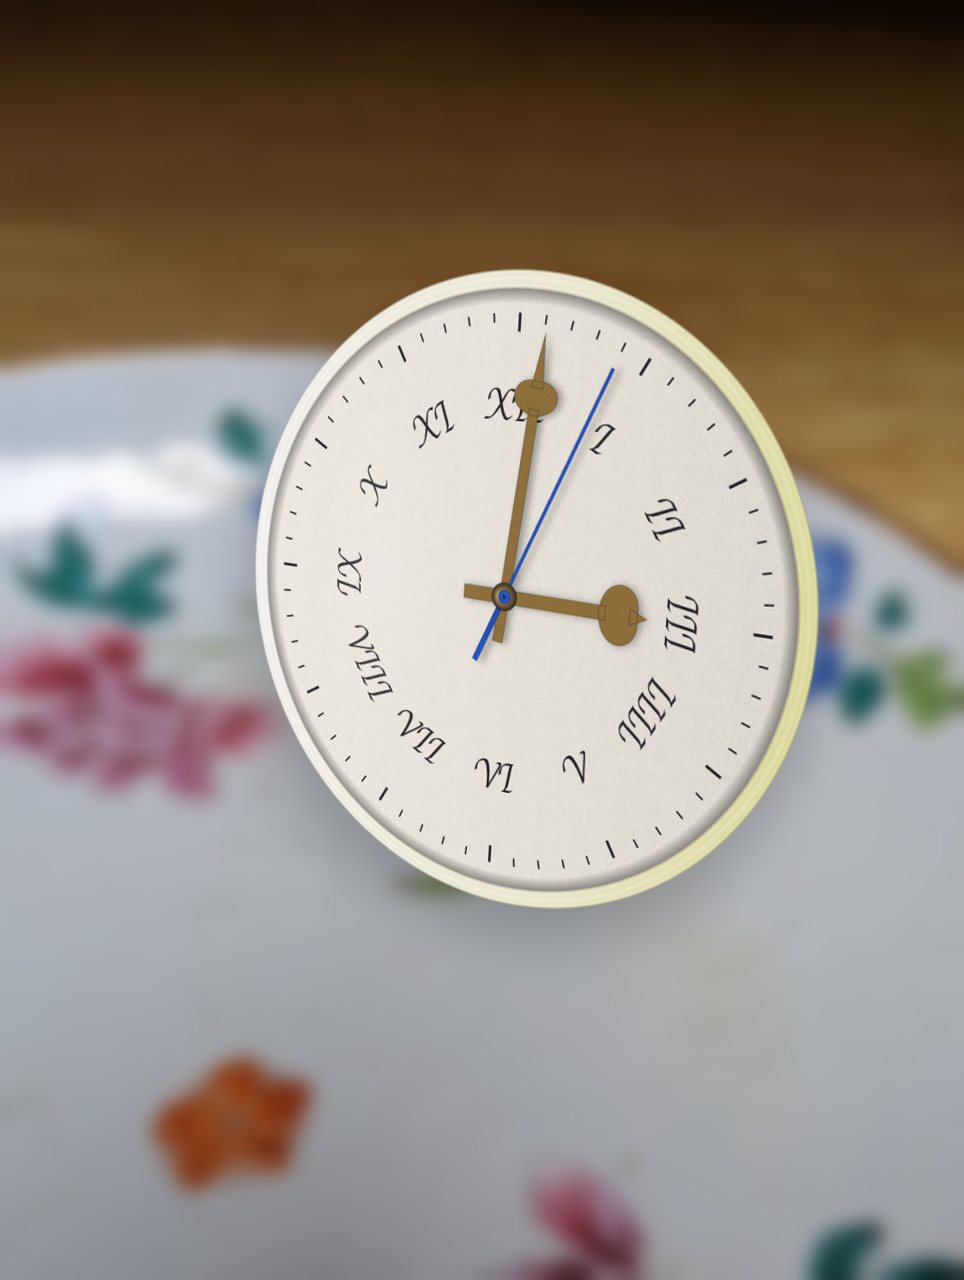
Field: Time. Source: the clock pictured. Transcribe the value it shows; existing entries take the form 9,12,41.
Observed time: 3,01,04
